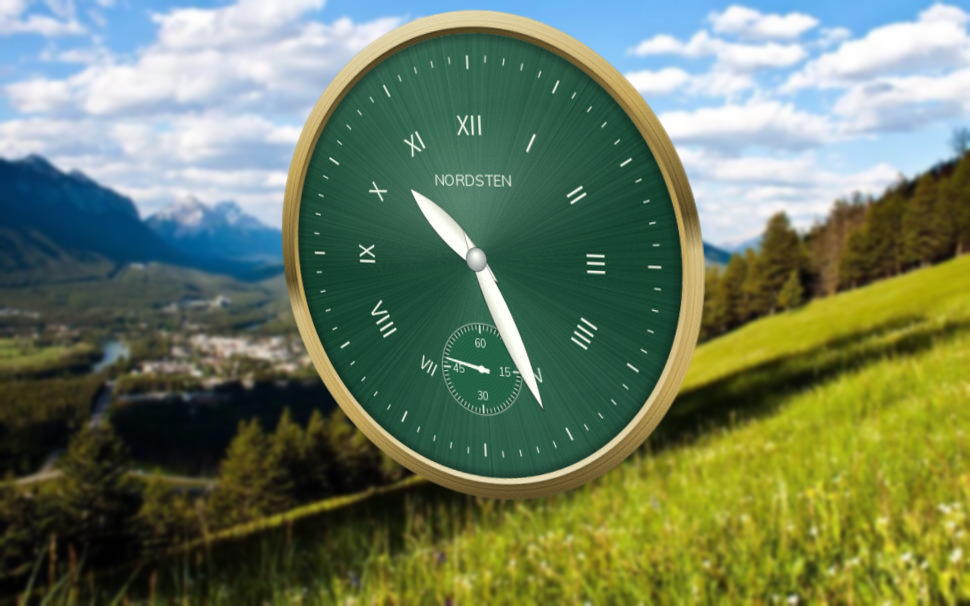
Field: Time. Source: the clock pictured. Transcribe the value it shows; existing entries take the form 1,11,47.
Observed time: 10,25,47
